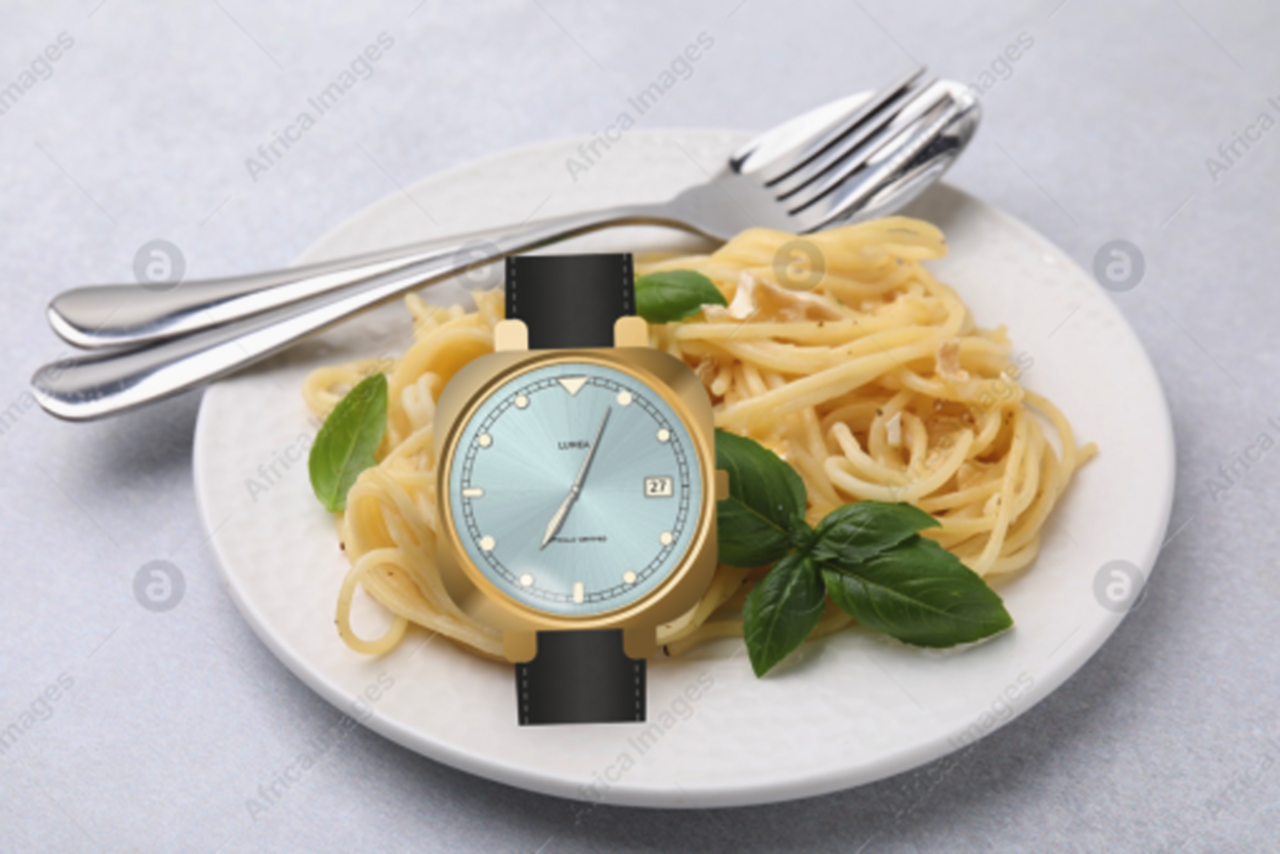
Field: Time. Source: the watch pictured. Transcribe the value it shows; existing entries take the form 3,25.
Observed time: 7,04
